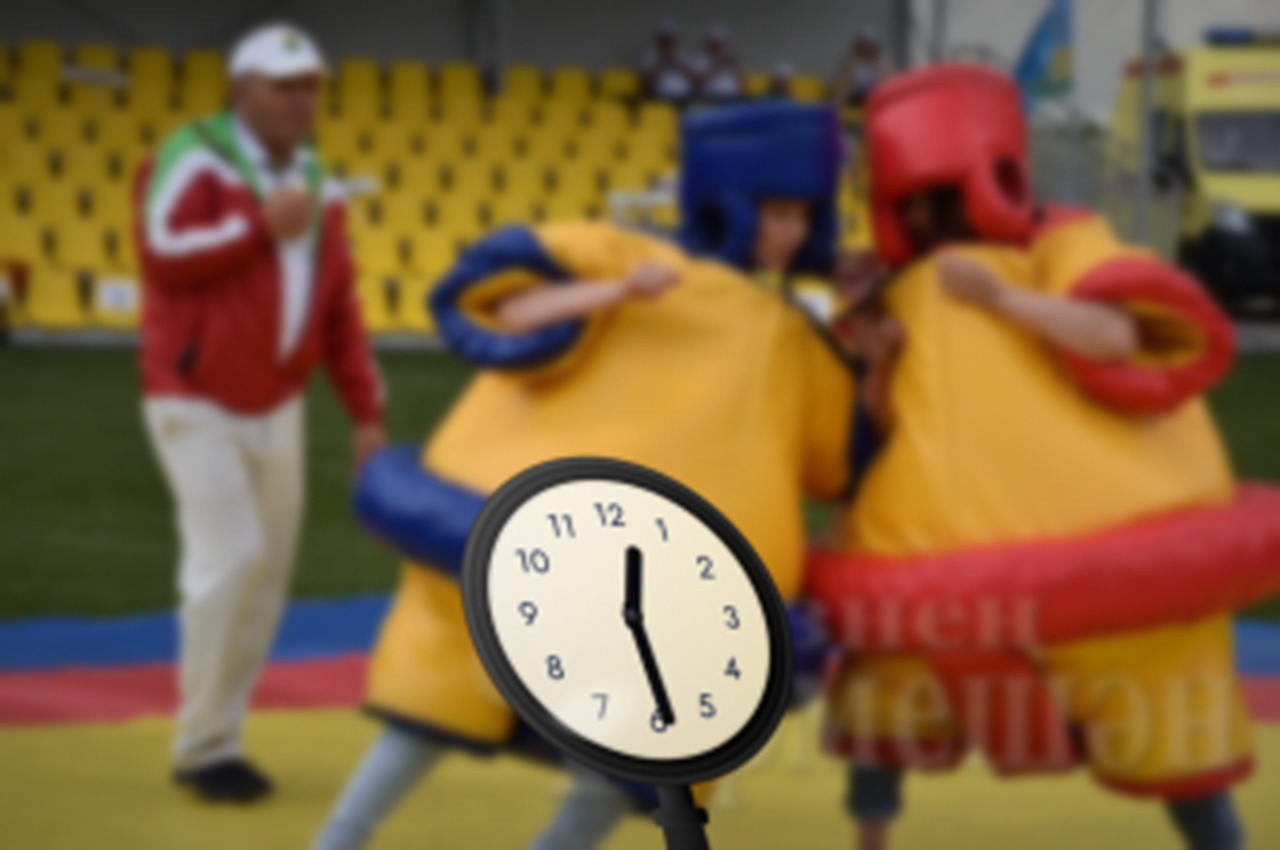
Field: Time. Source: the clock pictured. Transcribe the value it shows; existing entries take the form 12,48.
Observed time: 12,29
